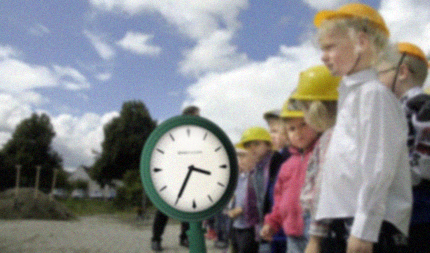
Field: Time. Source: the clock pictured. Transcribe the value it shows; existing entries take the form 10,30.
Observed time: 3,35
